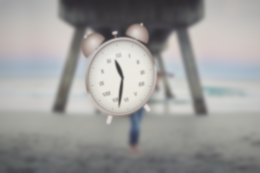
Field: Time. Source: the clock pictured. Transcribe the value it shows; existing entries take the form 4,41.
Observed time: 11,33
